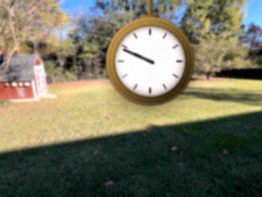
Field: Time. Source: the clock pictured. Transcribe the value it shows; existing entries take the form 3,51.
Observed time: 9,49
